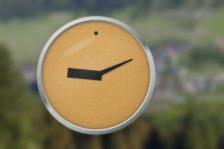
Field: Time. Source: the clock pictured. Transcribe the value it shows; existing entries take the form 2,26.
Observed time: 9,11
